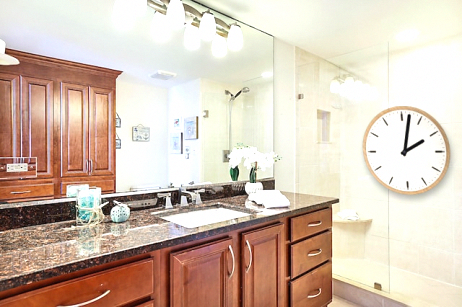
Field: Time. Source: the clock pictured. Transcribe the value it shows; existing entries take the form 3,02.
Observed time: 2,02
